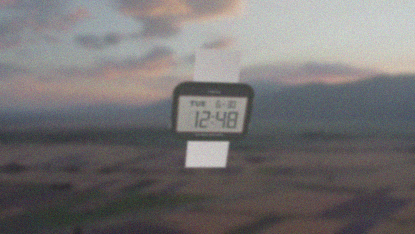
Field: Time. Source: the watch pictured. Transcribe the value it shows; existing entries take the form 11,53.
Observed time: 12,48
